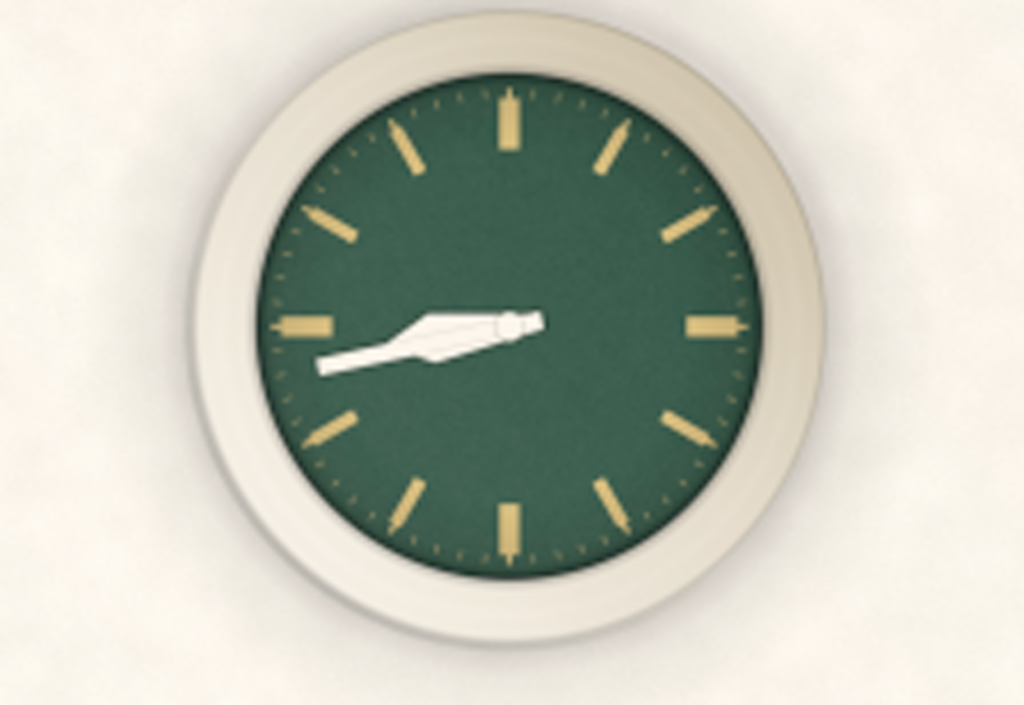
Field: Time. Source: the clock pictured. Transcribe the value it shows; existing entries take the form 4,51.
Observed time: 8,43
